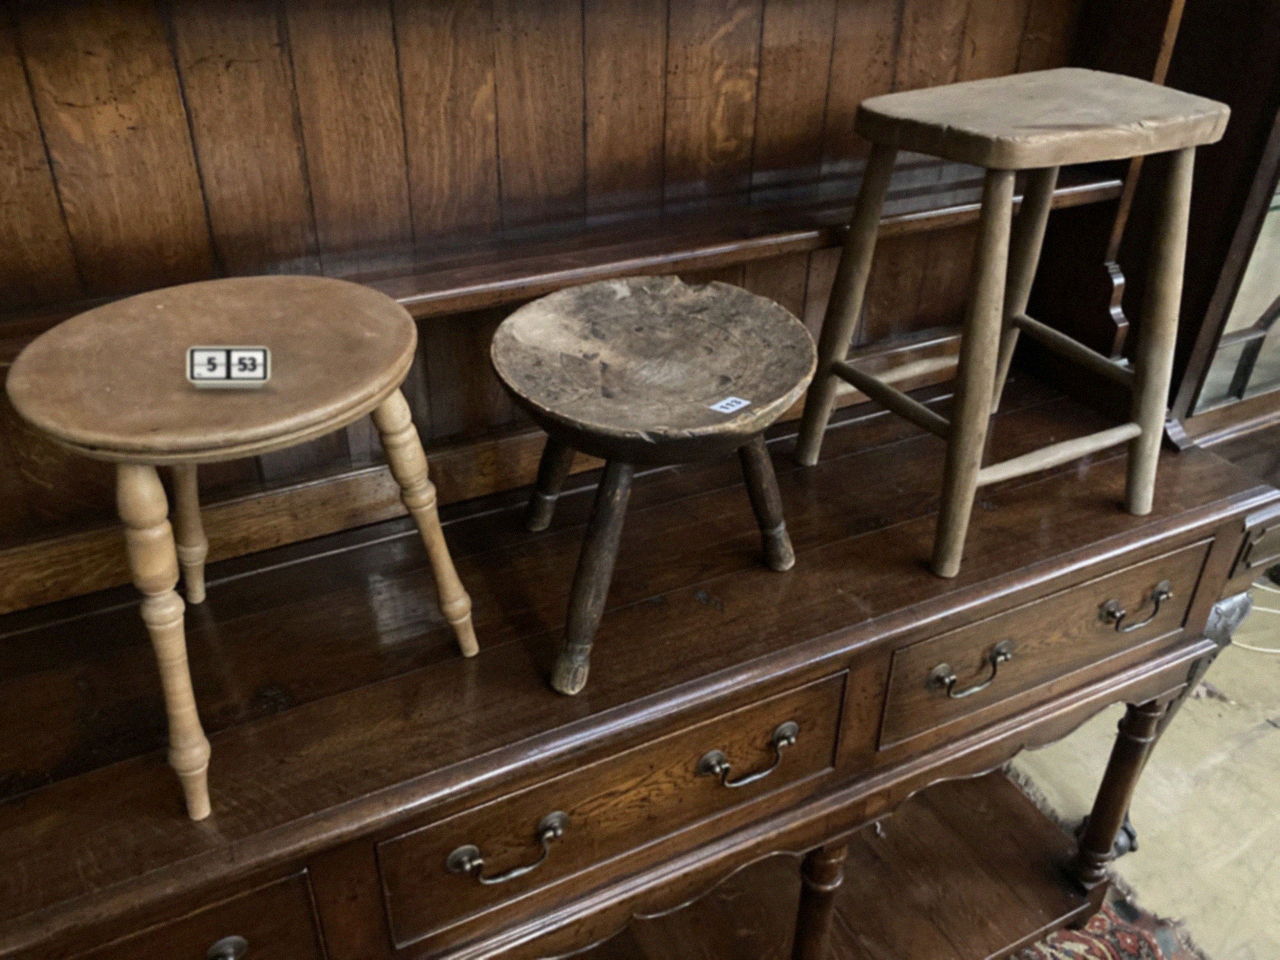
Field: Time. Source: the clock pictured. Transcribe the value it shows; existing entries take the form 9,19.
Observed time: 5,53
